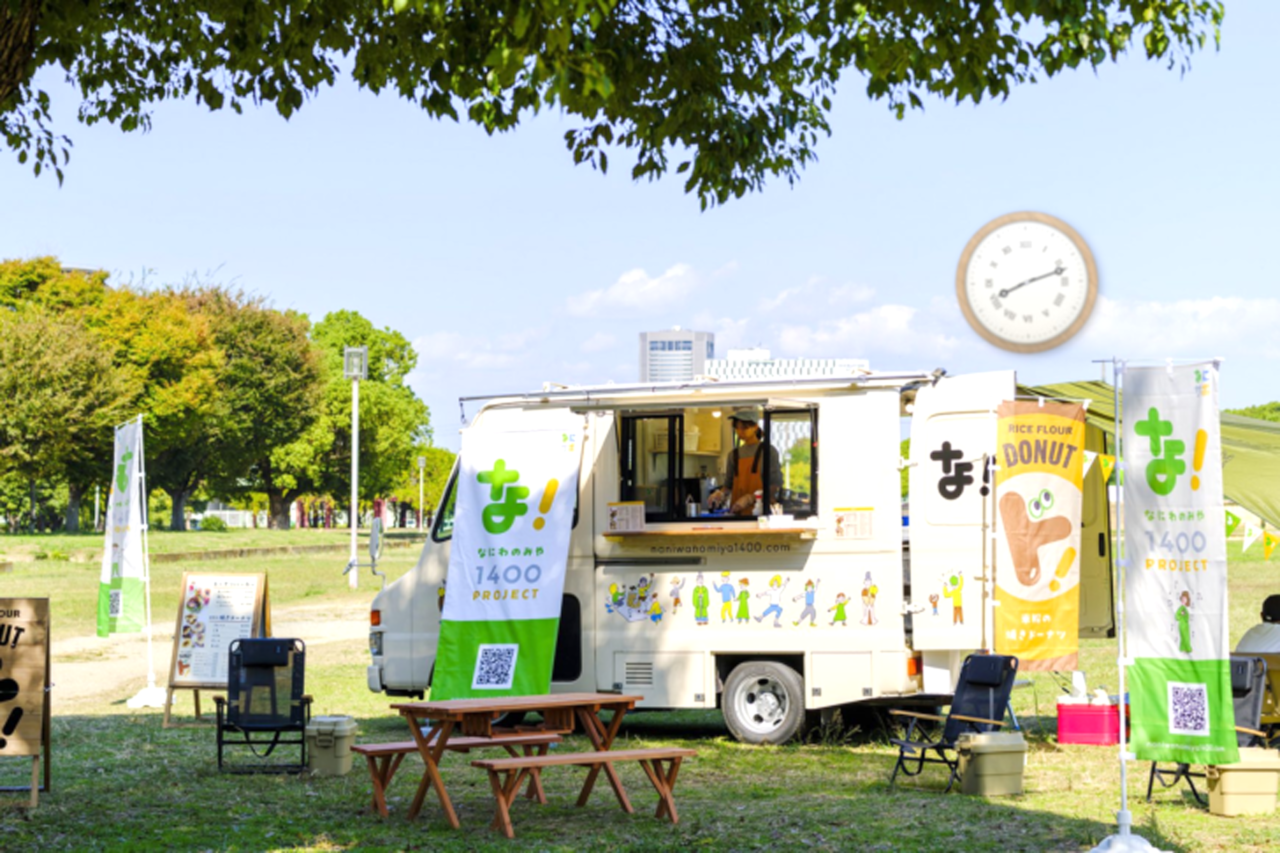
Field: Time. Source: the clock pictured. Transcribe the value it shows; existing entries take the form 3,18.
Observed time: 8,12
